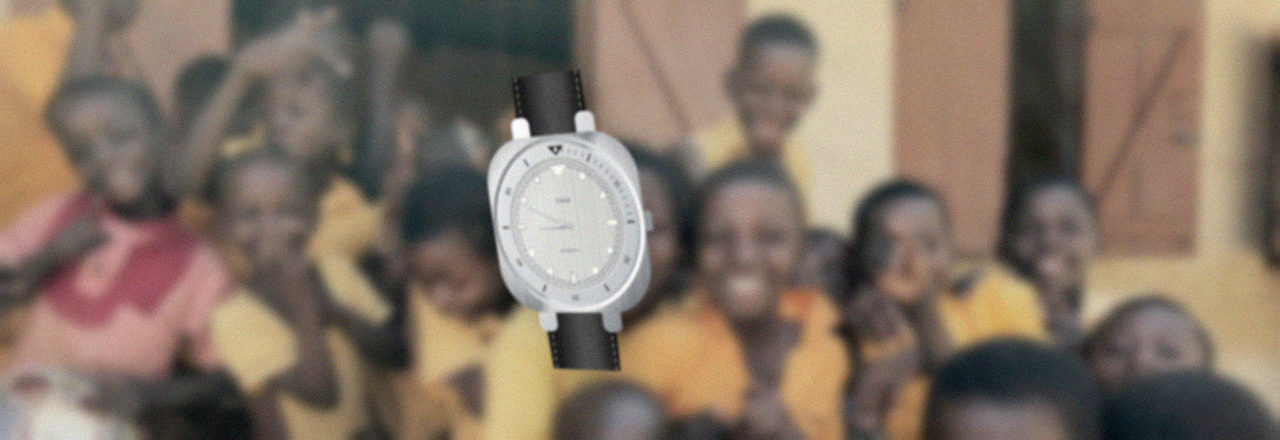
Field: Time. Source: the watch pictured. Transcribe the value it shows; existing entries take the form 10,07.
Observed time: 8,49
